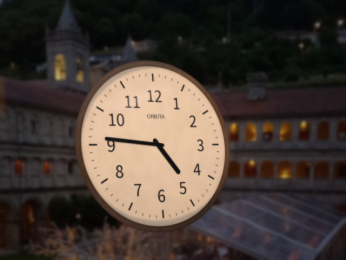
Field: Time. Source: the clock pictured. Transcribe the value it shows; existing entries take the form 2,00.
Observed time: 4,46
